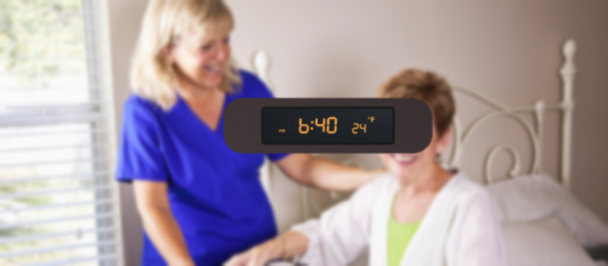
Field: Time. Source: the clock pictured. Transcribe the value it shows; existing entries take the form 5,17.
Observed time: 6,40
